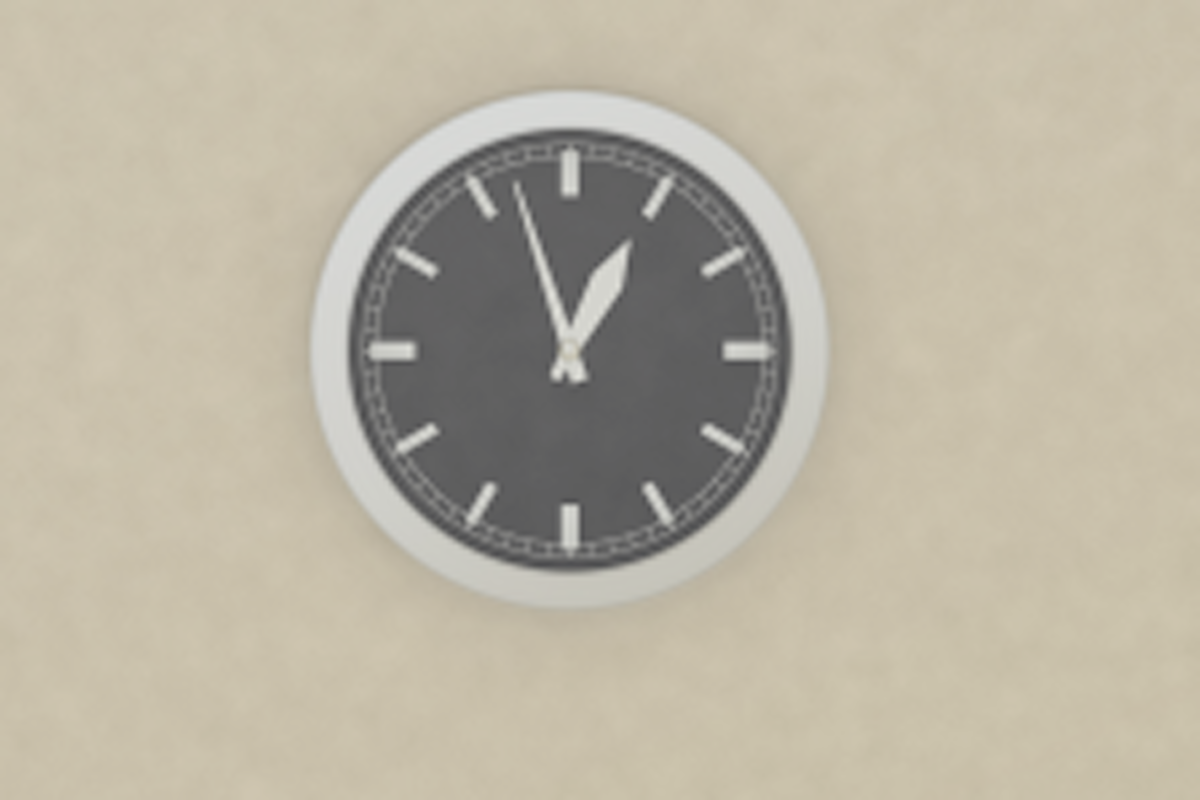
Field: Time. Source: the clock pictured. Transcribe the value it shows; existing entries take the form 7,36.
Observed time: 12,57
